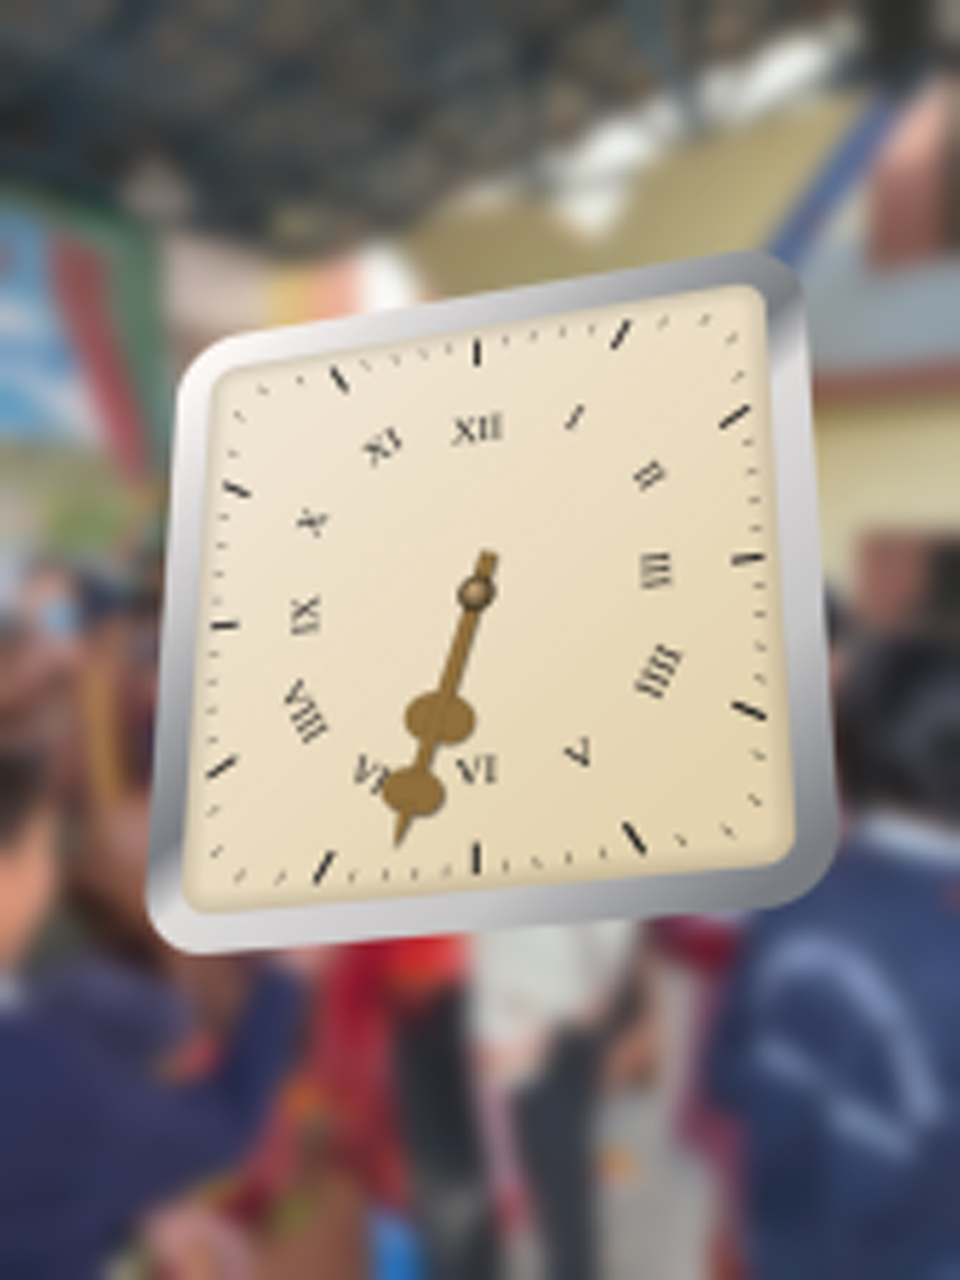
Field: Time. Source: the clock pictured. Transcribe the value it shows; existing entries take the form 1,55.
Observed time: 6,33
